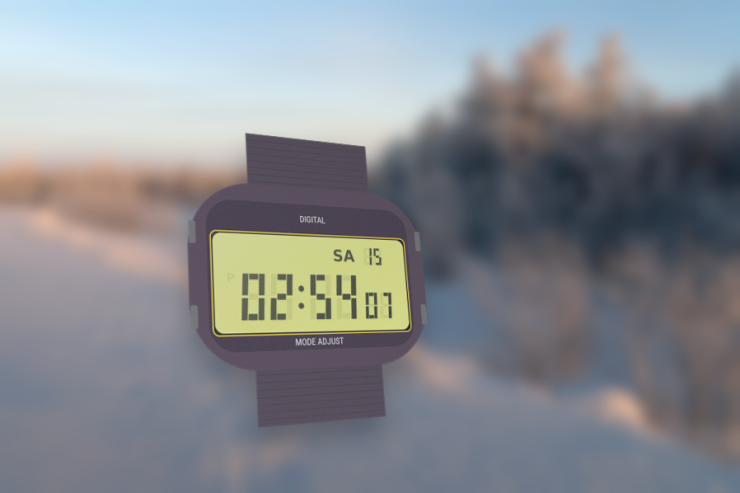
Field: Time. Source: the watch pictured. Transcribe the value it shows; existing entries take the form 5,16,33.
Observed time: 2,54,07
